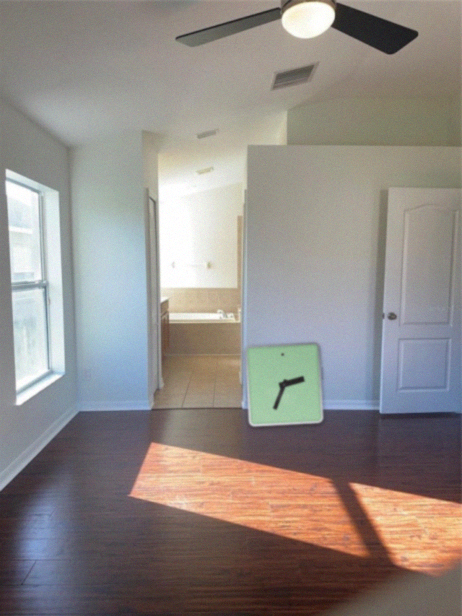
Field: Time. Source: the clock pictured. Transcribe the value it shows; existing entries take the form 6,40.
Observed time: 2,34
